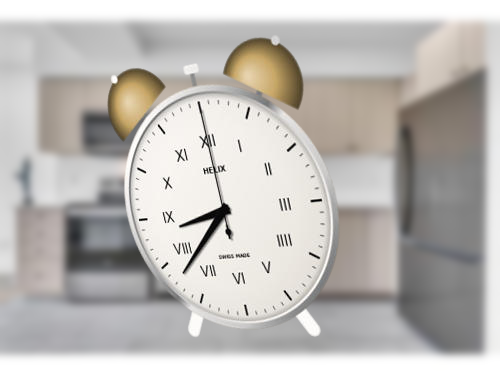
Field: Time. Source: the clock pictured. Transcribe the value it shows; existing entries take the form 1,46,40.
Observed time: 8,38,00
